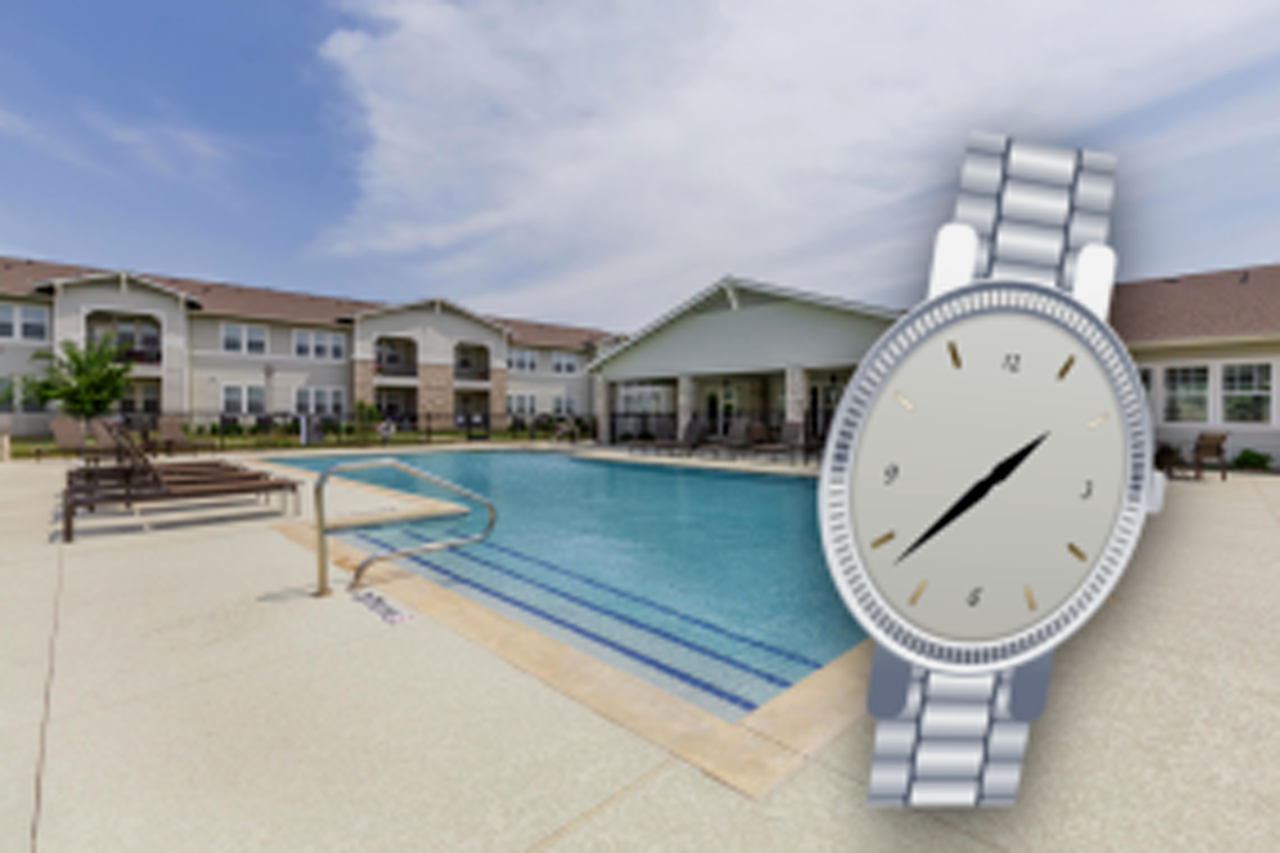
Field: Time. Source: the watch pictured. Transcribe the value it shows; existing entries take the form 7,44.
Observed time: 1,38
